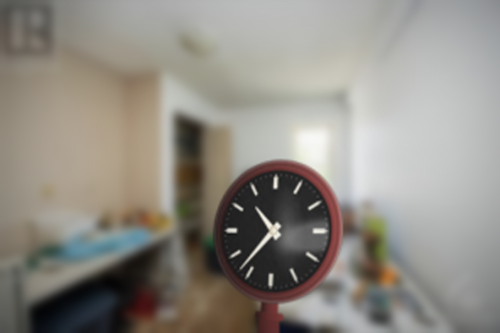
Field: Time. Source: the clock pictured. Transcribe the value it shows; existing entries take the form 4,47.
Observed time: 10,37
